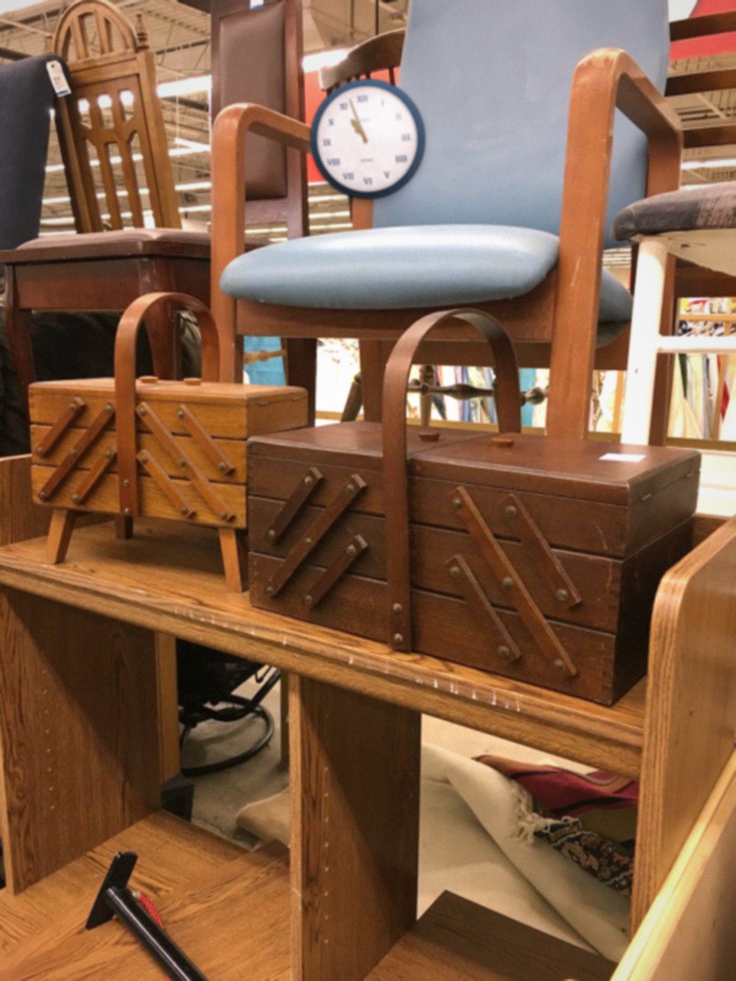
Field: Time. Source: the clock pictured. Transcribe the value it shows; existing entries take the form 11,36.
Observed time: 10,57
